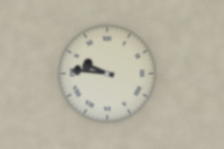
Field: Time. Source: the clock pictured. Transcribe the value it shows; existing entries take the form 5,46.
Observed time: 9,46
